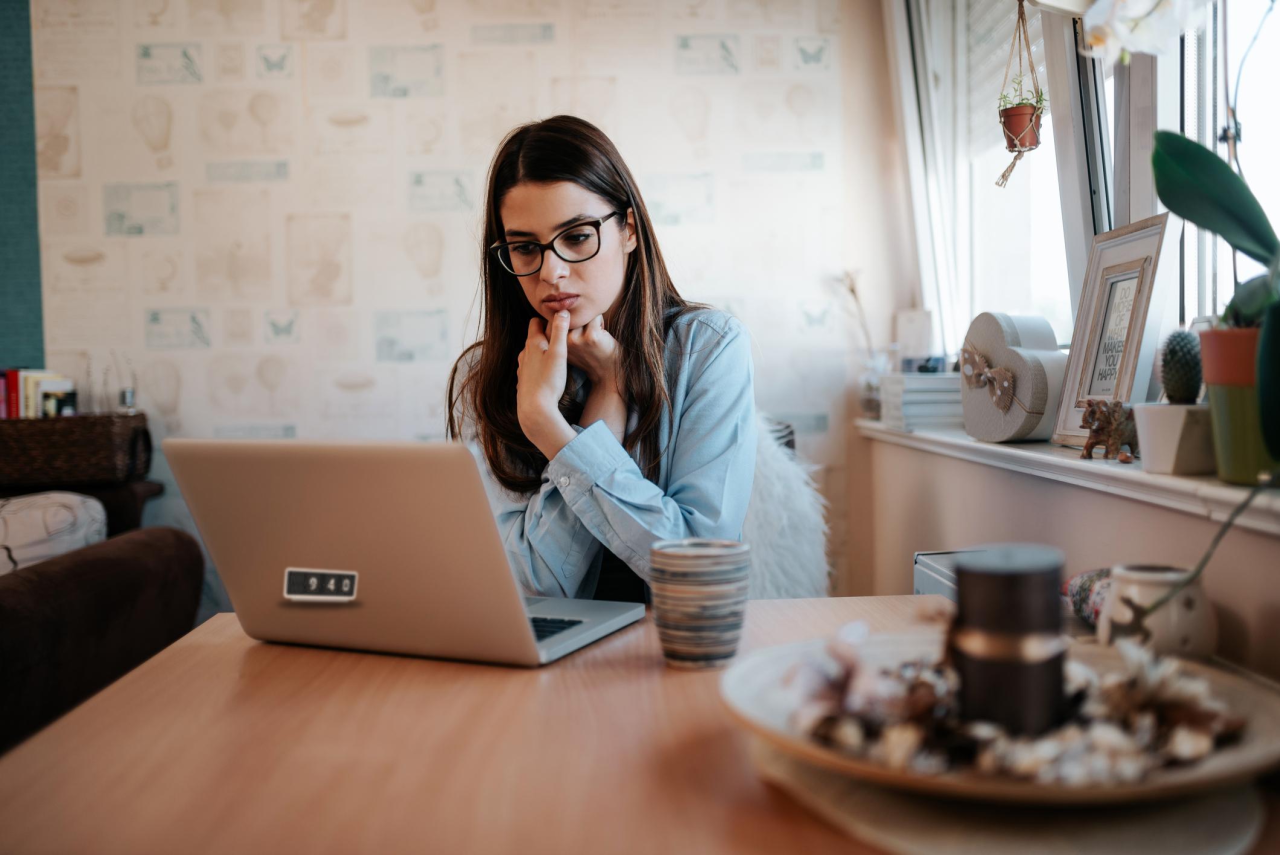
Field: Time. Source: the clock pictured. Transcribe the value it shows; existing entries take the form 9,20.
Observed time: 9,40
